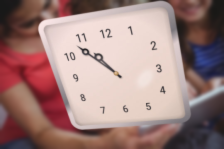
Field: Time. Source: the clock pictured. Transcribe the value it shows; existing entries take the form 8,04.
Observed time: 10,53
